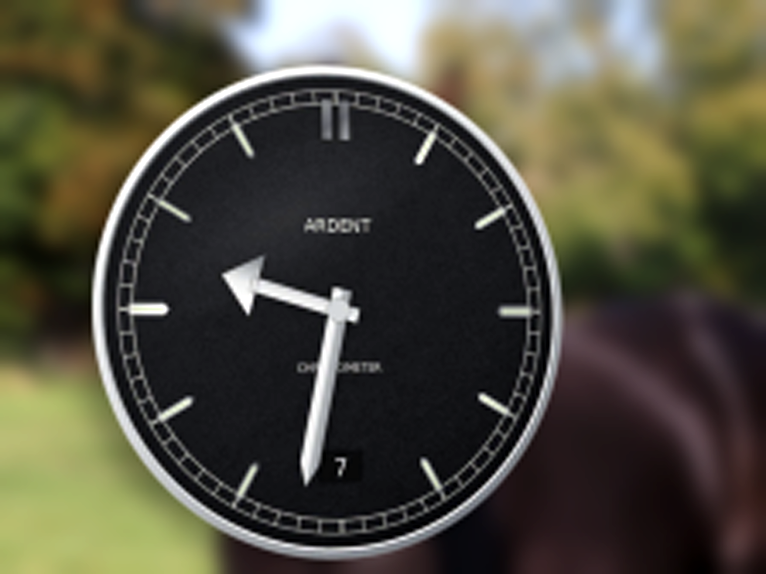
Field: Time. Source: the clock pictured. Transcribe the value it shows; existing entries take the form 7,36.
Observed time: 9,32
